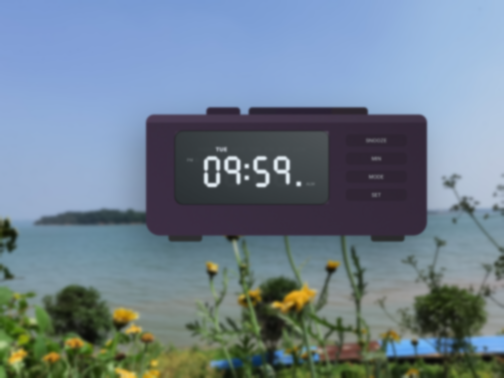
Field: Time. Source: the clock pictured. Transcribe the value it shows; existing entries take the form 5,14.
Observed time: 9,59
